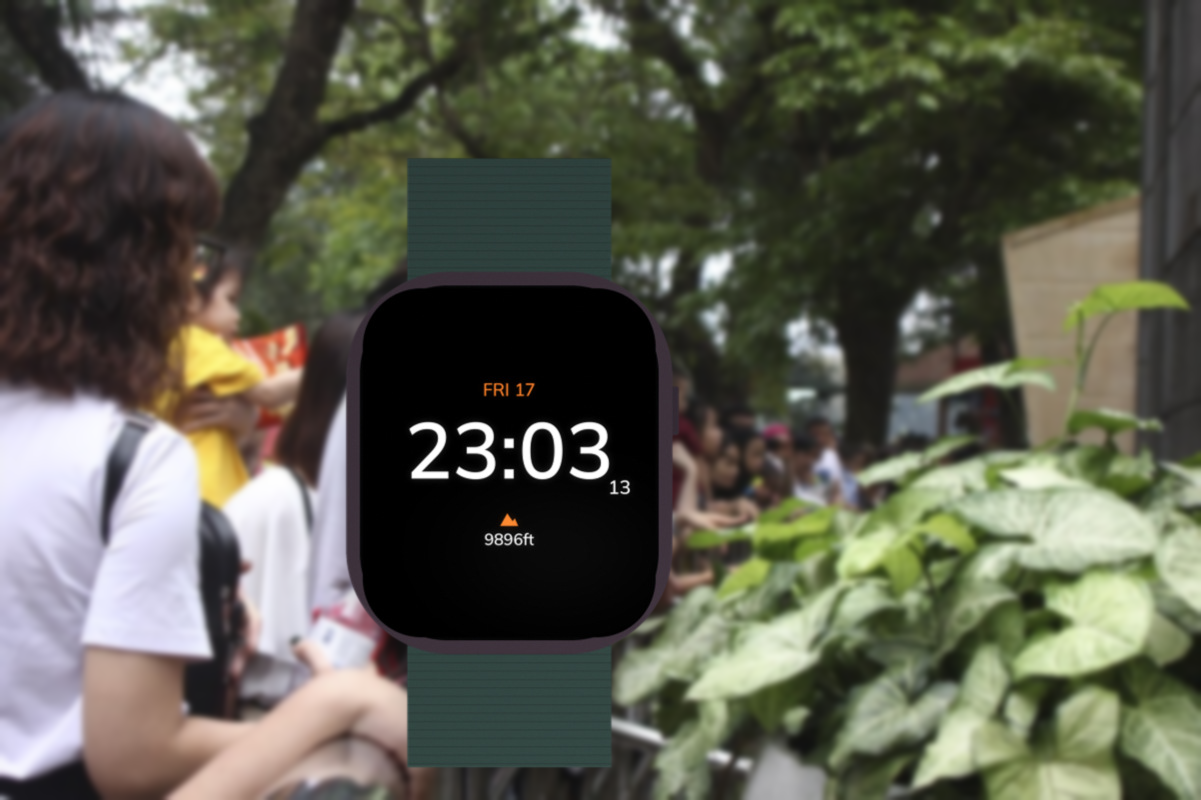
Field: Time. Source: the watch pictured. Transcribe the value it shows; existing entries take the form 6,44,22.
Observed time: 23,03,13
